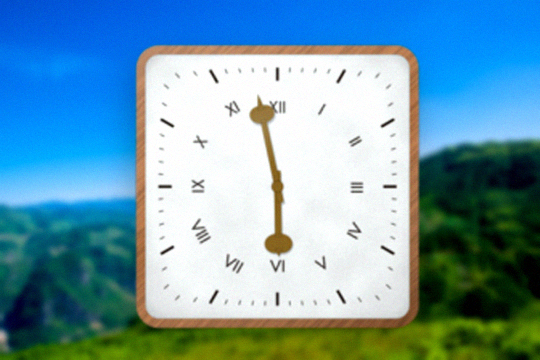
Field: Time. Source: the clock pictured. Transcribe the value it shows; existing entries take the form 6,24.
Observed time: 5,58
